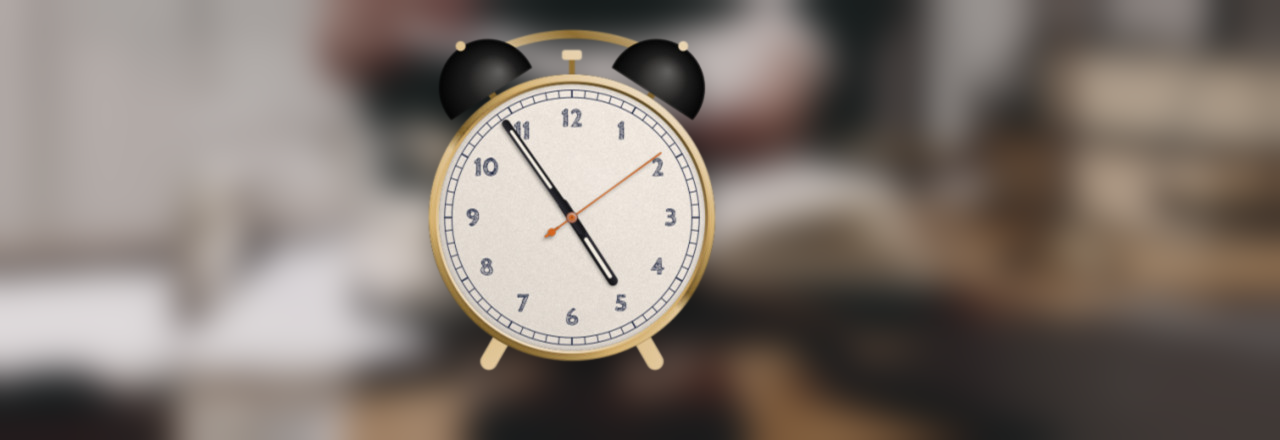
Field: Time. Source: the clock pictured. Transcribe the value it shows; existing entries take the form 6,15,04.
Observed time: 4,54,09
